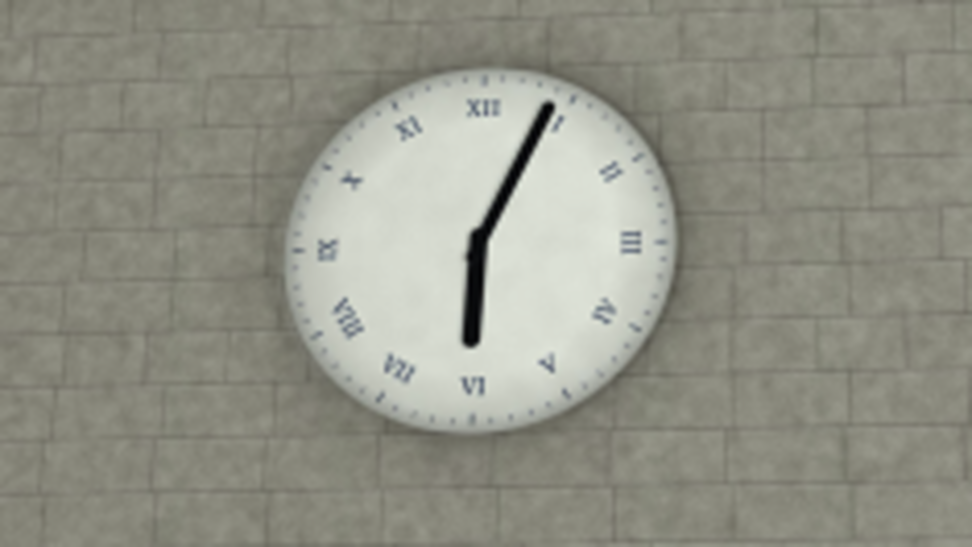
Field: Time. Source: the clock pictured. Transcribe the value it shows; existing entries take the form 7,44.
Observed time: 6,04
